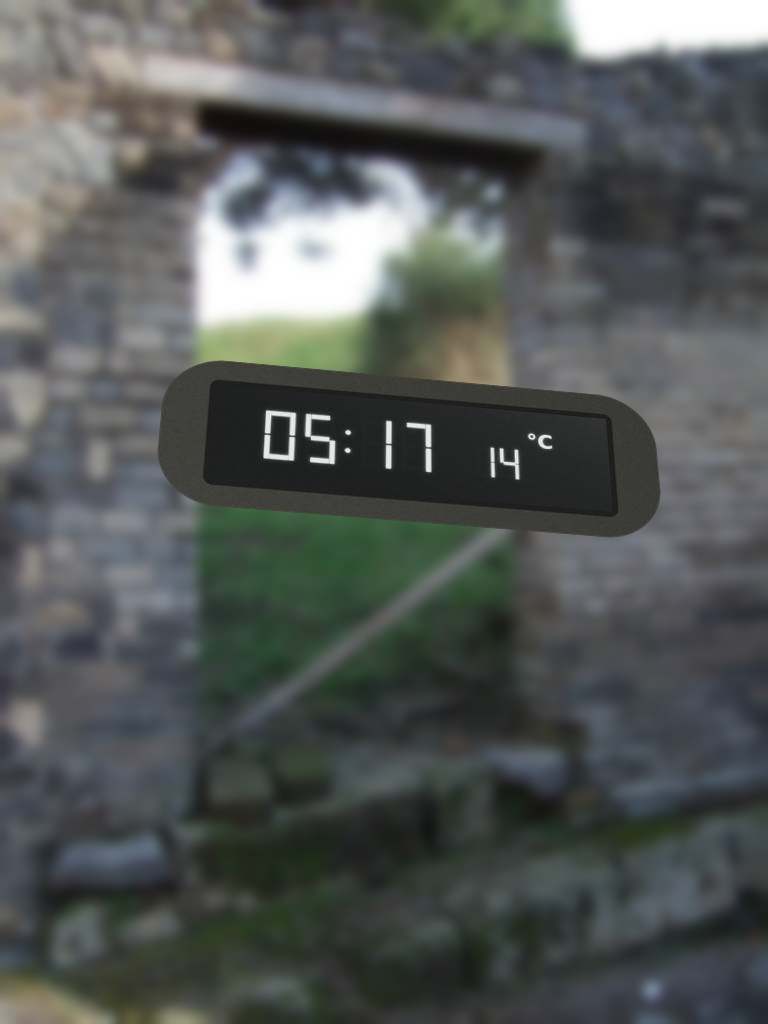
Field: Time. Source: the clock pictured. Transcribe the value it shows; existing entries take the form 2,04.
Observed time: 5,17
